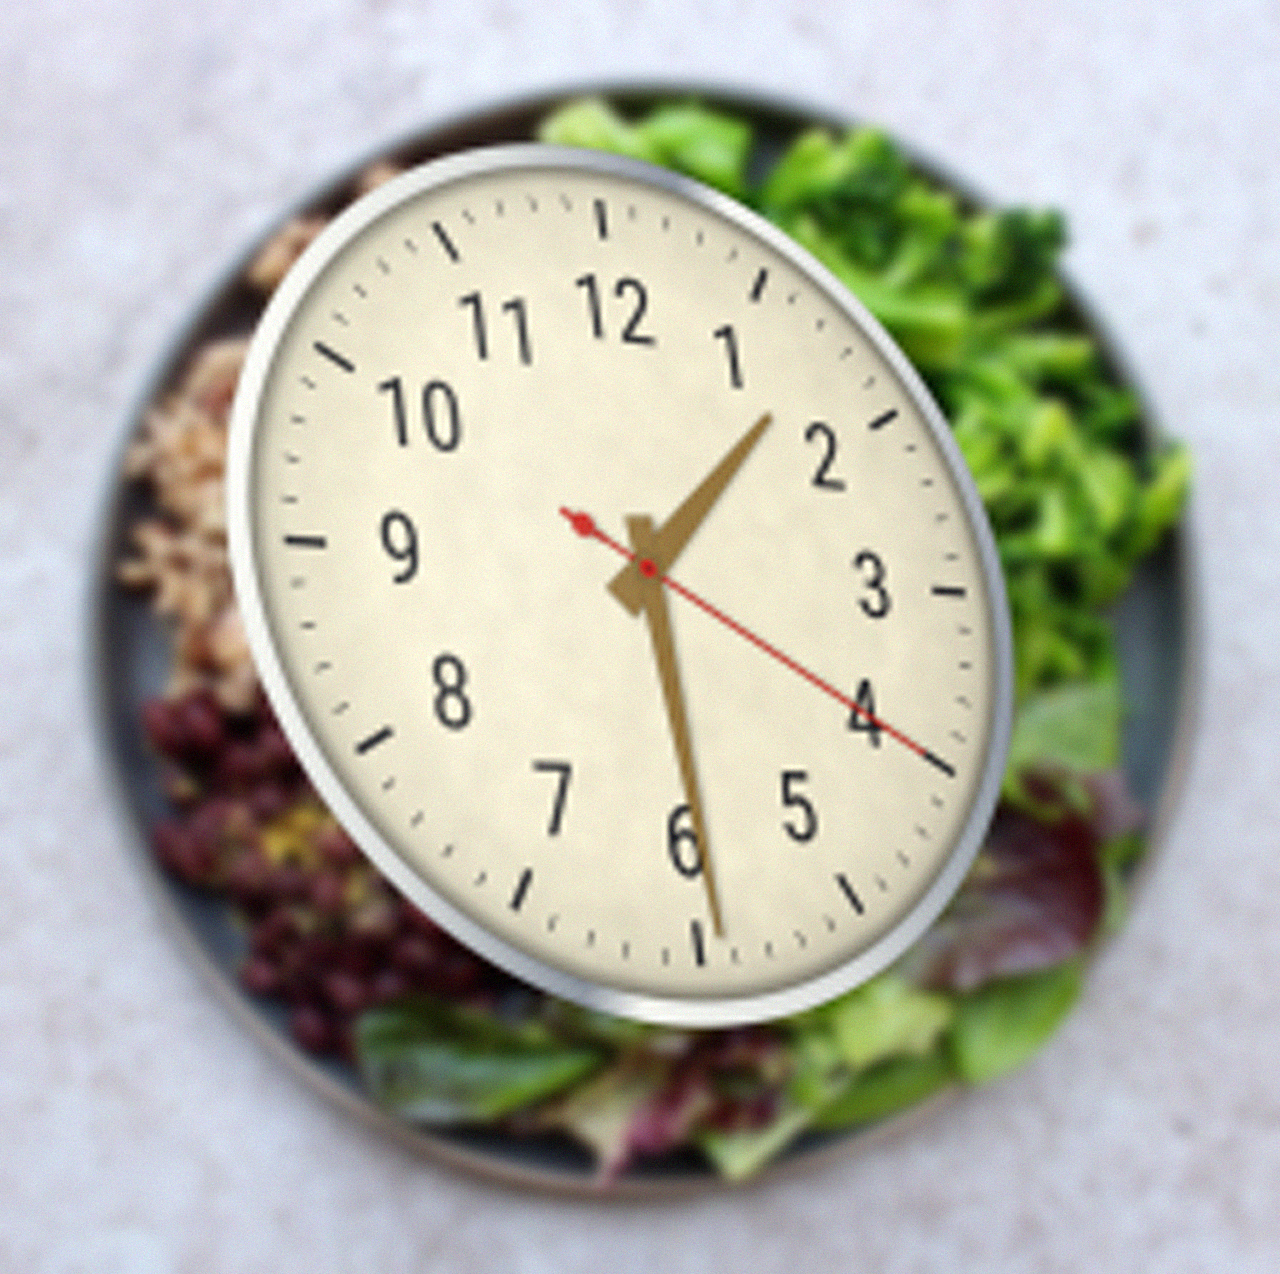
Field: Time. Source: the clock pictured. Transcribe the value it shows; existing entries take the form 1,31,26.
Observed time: 1,29,20
